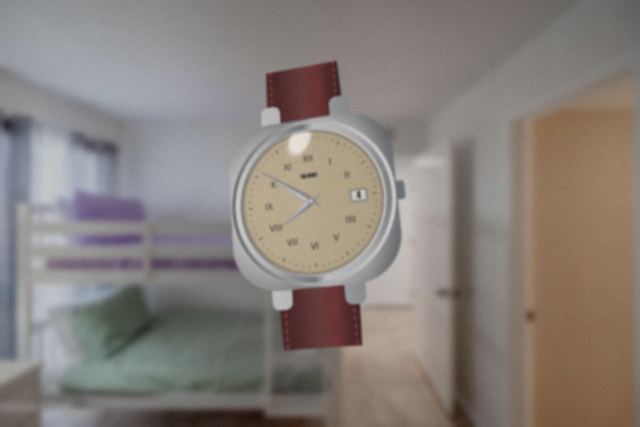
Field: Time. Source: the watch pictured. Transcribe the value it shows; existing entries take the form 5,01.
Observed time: 7,51
